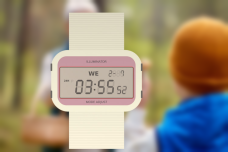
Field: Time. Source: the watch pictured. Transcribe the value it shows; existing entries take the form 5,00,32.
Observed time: 3,55,52
